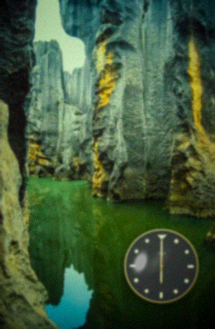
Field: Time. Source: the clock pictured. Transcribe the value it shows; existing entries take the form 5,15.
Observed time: 6,00
